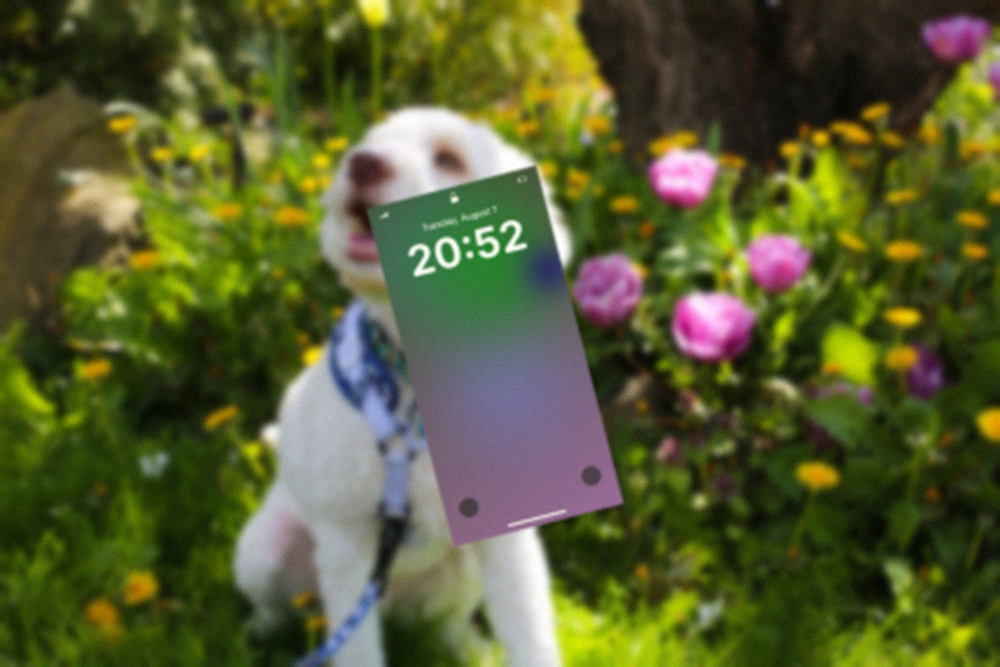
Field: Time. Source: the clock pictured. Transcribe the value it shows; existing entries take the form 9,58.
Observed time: 20,52
